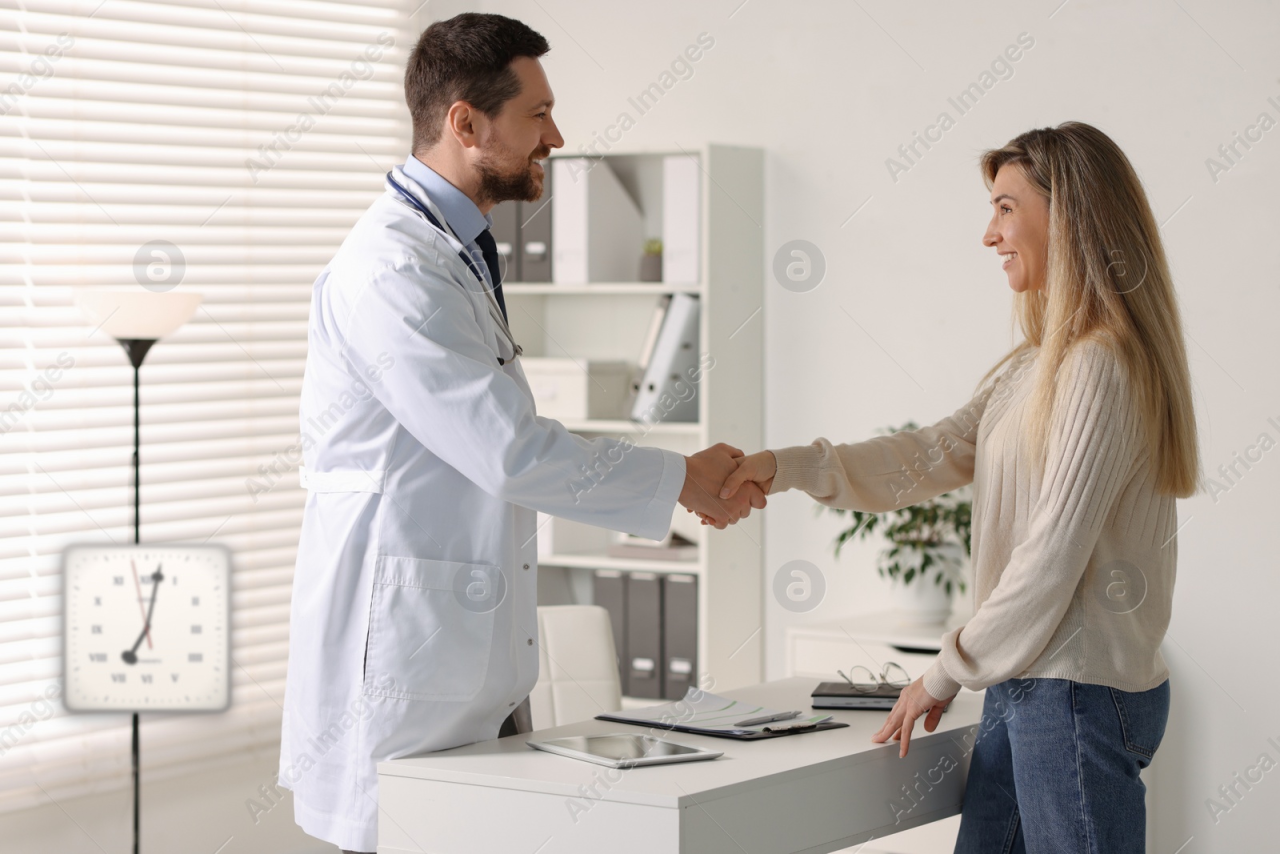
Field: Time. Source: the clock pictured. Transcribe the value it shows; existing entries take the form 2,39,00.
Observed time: 7,01,58
